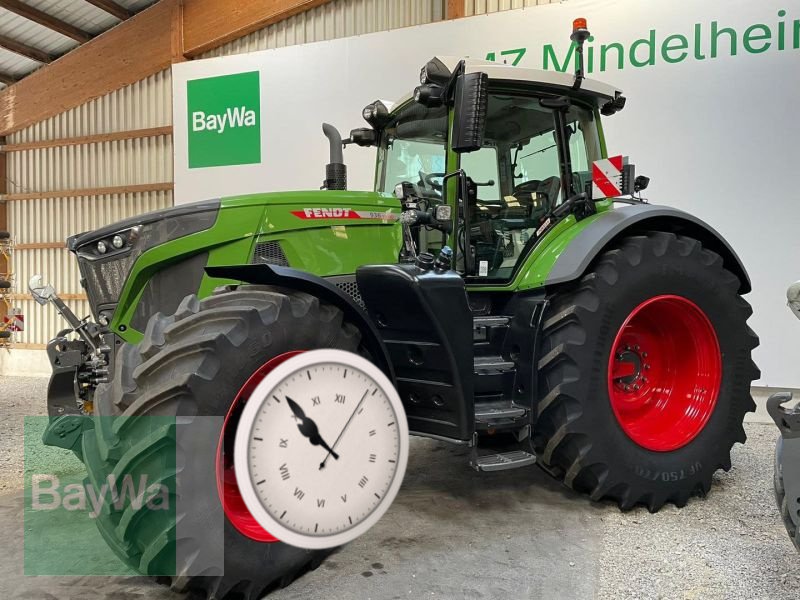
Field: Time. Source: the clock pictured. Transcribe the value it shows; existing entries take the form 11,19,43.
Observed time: 9,51,04
